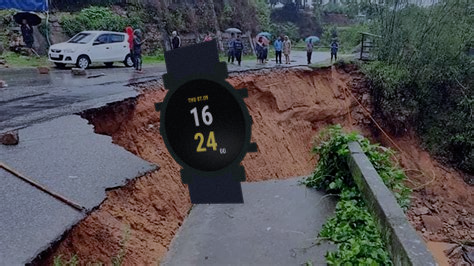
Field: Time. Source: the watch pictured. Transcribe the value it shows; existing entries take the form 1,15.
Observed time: 16,24
